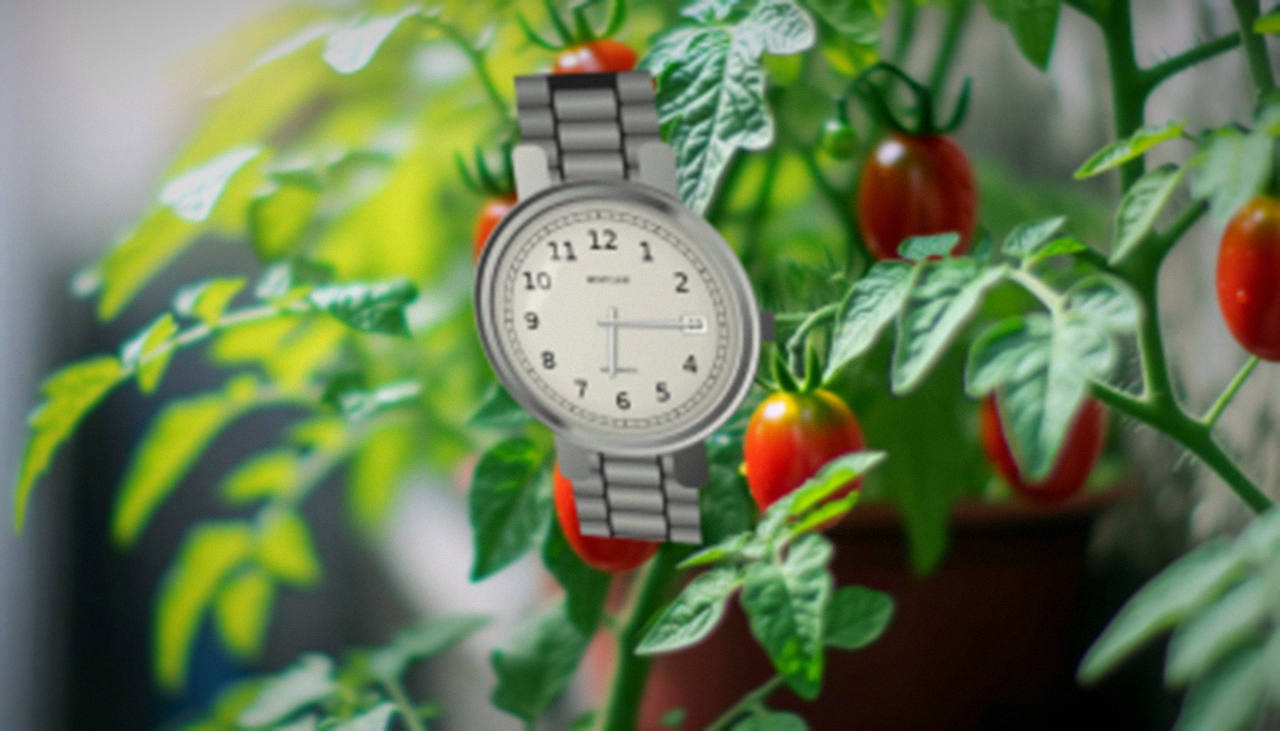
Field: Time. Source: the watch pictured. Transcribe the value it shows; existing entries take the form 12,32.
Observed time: 6,15
